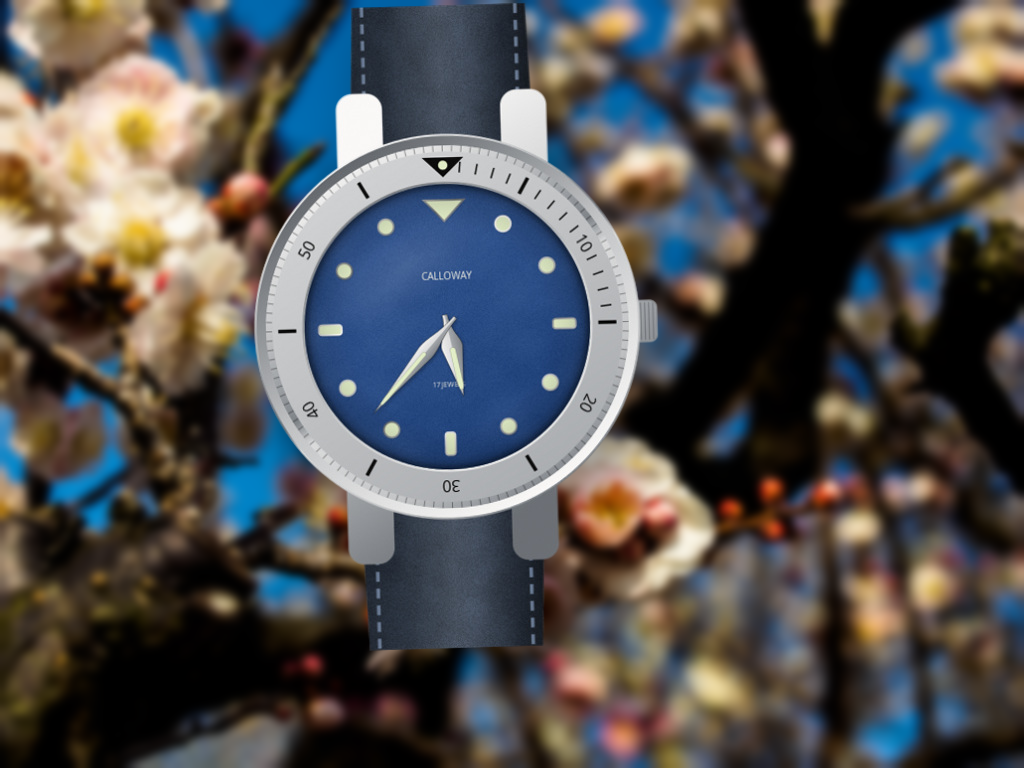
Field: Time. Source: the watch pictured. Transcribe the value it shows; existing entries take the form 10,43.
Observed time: 5,37
